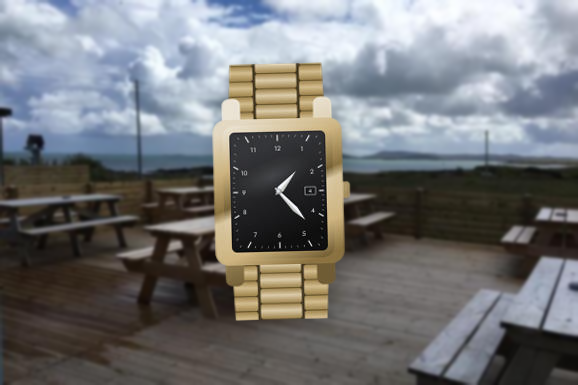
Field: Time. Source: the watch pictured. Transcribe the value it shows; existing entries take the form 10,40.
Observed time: 1,23
